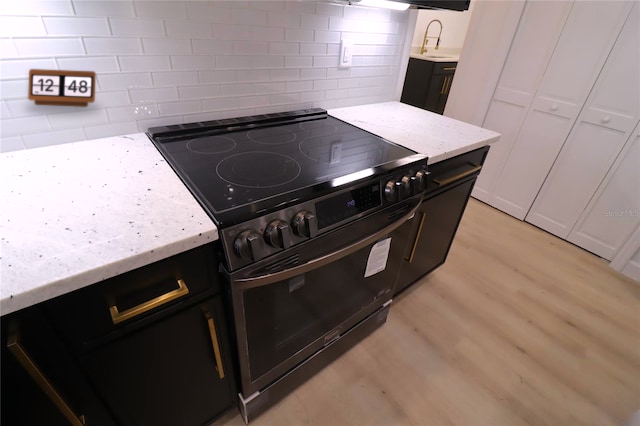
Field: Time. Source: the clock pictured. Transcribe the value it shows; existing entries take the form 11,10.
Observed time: 12,48
